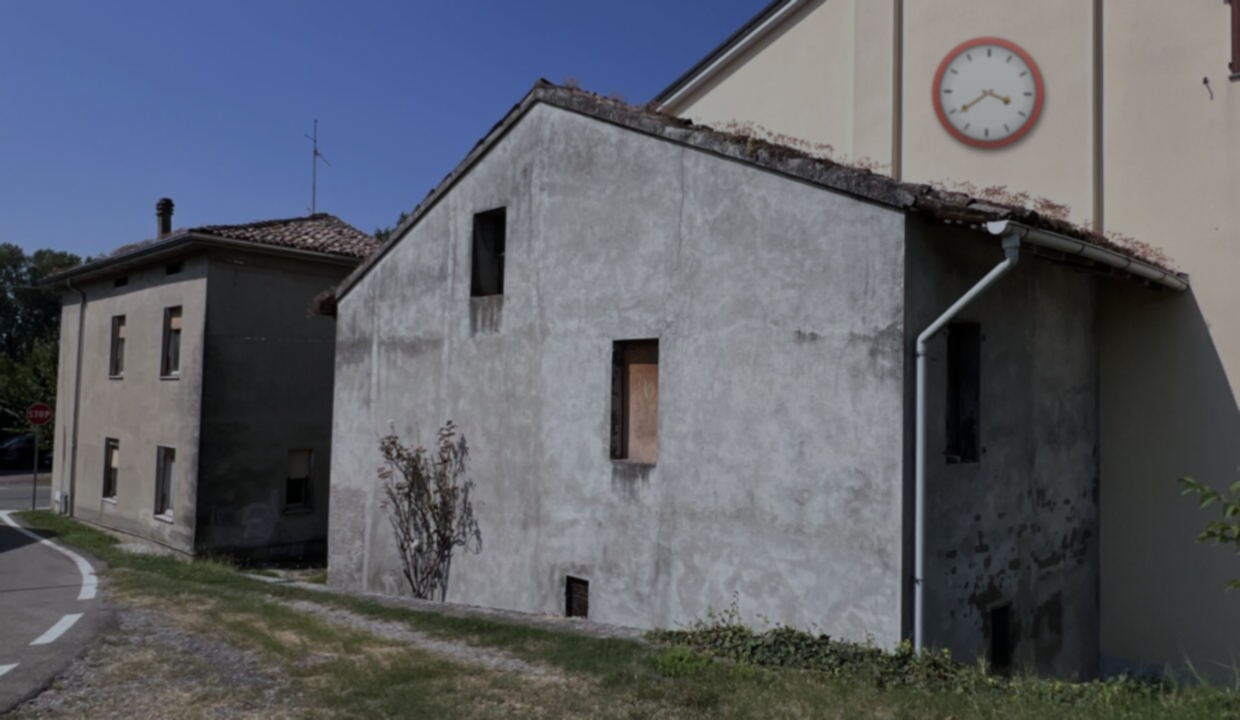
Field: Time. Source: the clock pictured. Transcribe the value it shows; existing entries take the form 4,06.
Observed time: 3,39
